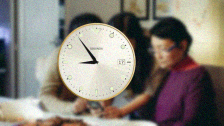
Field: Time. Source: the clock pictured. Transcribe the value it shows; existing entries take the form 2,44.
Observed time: 8,54
